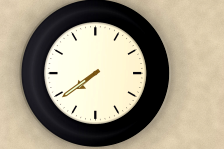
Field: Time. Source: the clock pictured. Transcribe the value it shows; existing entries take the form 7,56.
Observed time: 7,39
